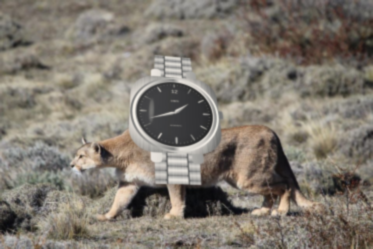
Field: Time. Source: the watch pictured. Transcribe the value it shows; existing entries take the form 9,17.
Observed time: 1,42
